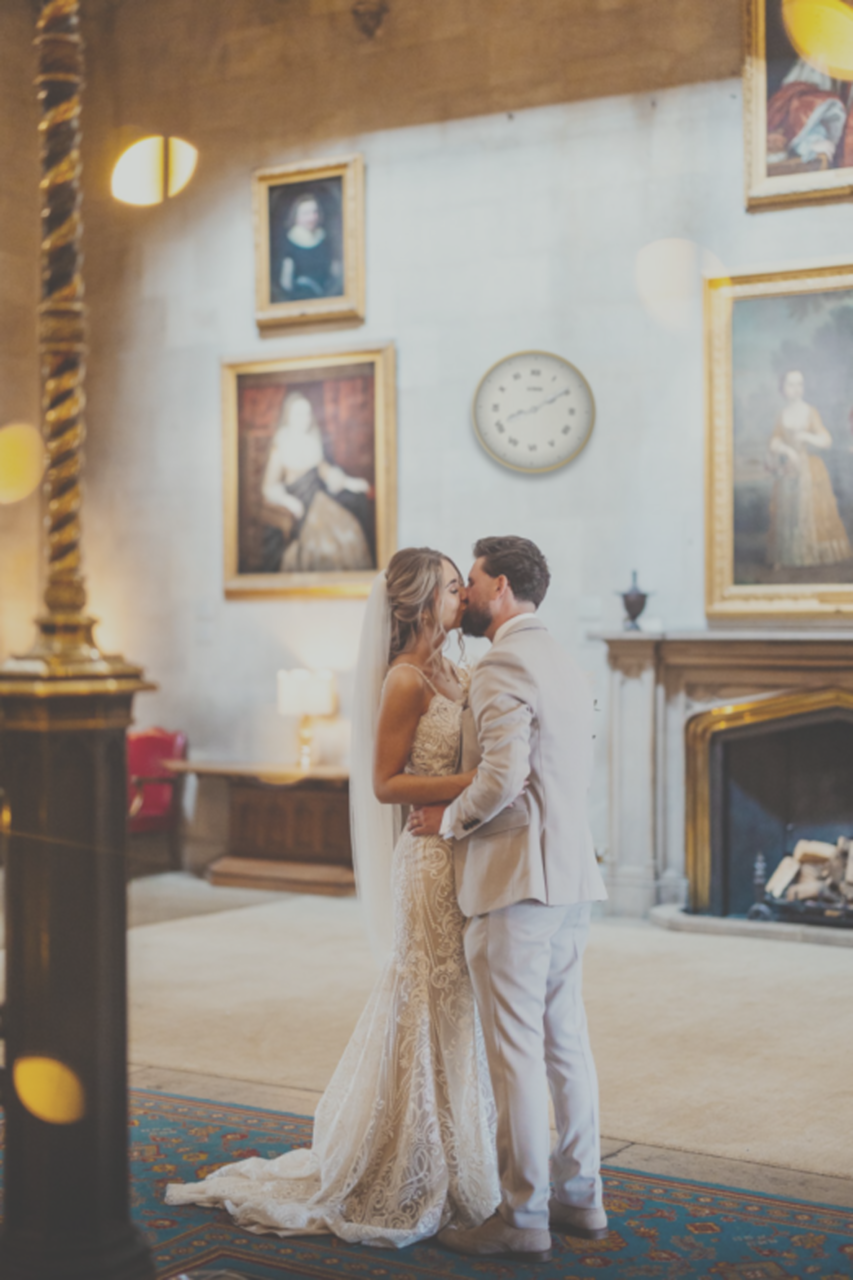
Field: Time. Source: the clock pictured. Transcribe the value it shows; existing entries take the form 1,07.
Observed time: 8,09
